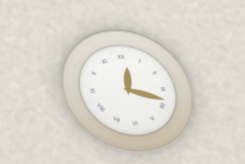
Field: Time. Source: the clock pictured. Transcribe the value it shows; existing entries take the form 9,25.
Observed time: 12,18
